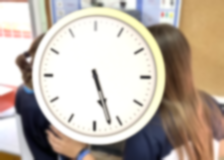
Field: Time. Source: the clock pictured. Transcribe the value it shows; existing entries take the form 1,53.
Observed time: 5,27
